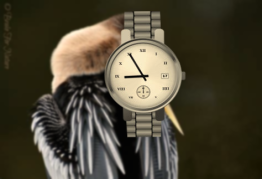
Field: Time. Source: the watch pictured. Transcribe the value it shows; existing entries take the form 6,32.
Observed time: 8,55
